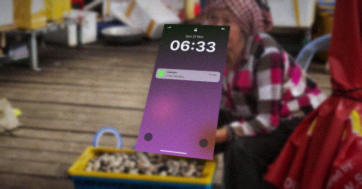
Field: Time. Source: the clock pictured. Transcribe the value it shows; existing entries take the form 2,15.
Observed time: 6,33
